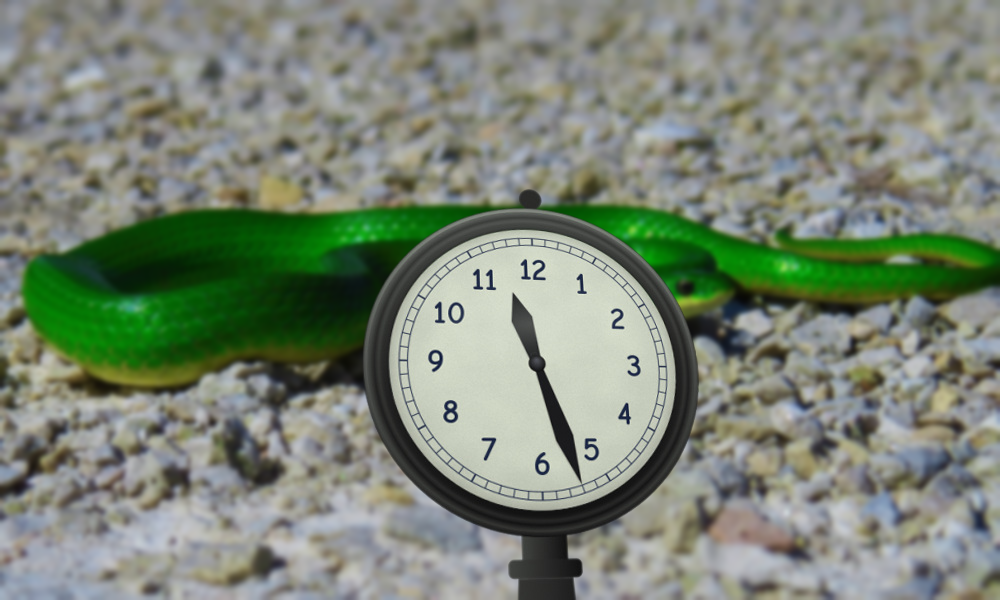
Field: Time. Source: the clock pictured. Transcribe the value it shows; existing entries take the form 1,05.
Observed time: 11,27
